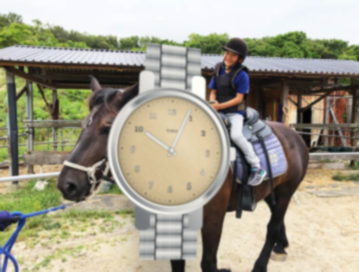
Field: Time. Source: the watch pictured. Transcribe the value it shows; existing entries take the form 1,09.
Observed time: 10,04
